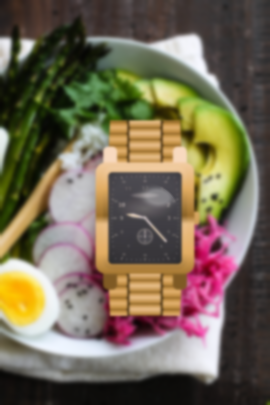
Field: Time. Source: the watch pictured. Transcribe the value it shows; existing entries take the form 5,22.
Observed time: 9,23
